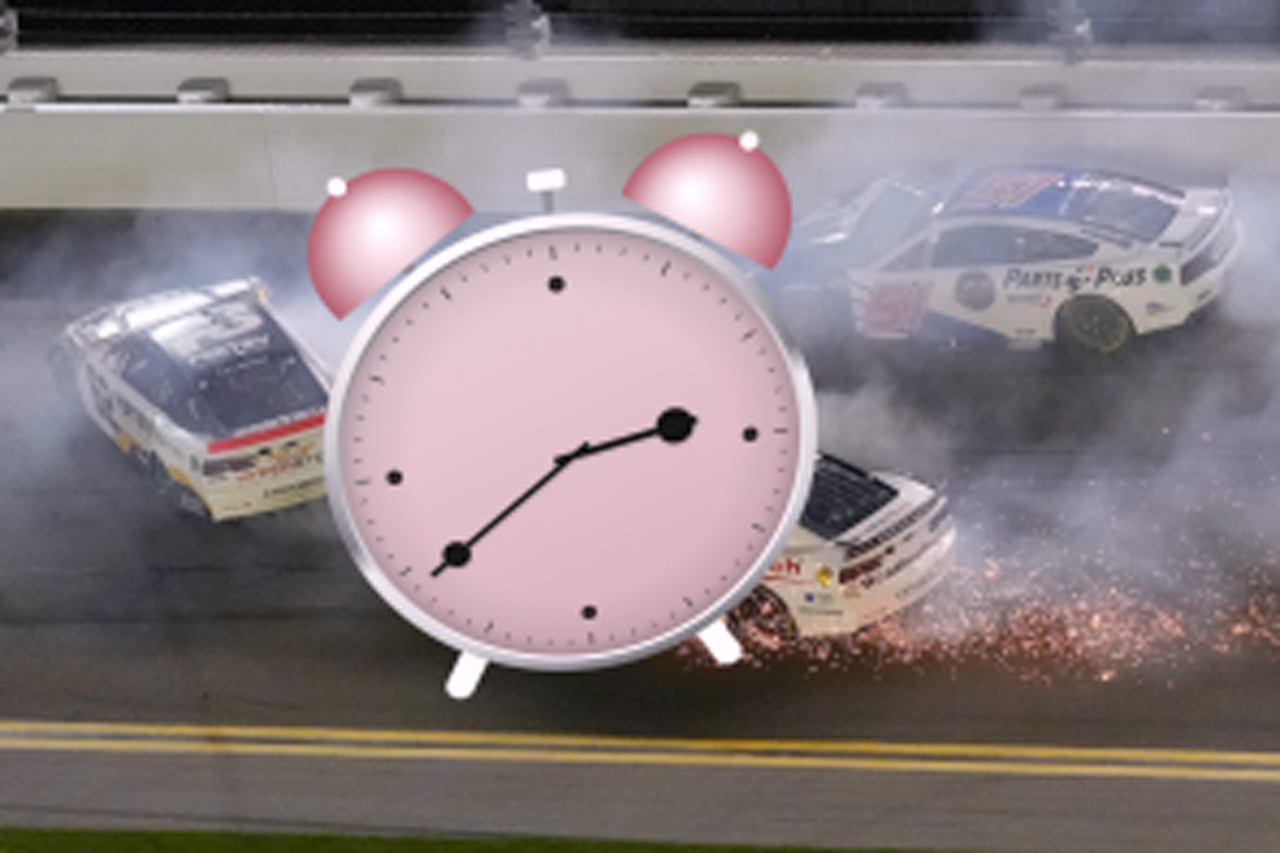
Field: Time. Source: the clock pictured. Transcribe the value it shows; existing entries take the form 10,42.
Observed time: 2,39
